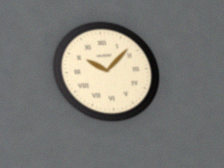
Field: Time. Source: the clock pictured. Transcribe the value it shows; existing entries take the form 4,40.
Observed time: 10,08
